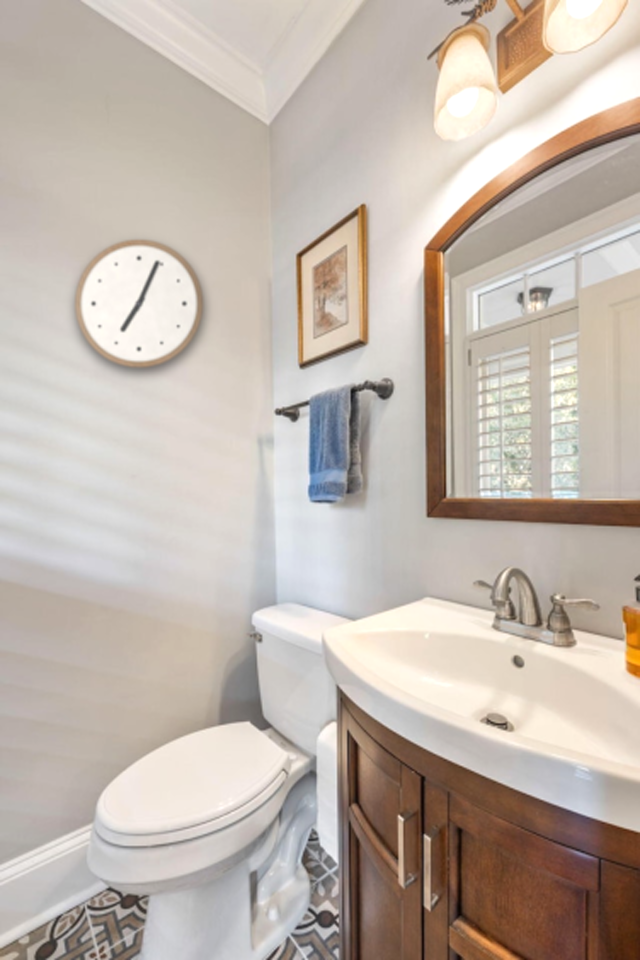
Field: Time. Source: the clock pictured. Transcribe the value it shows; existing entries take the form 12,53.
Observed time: 7,04
